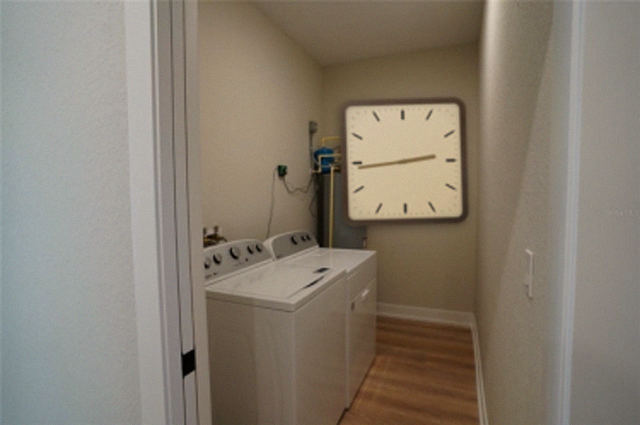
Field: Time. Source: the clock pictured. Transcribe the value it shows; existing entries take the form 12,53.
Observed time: 2,44
